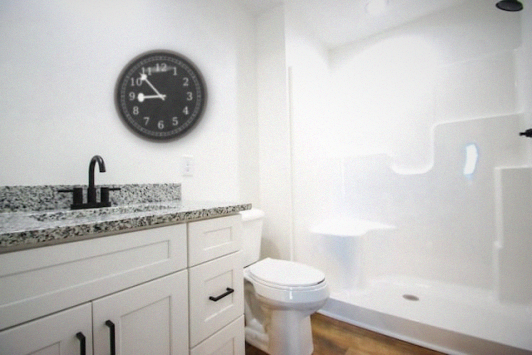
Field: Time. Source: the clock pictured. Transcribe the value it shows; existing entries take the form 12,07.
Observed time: 8,53
